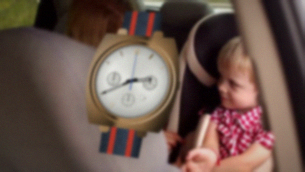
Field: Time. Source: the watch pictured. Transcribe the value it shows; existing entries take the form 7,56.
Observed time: 2,40
